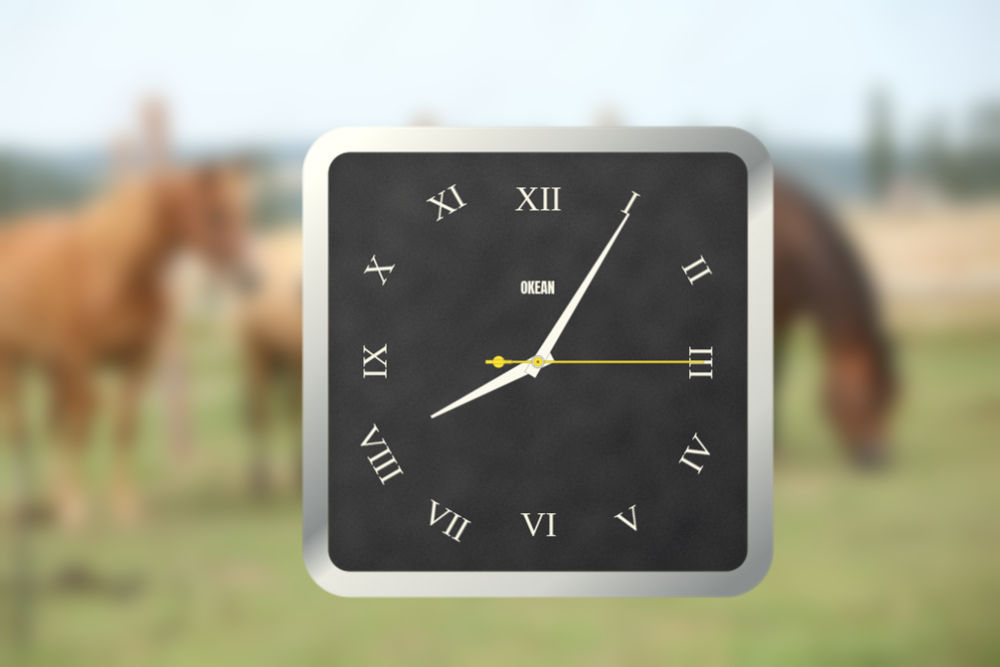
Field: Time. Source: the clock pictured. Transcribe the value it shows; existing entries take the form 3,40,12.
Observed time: 8,05,15
